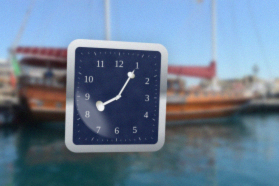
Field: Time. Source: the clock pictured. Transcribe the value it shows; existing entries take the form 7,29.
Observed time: 8,05
